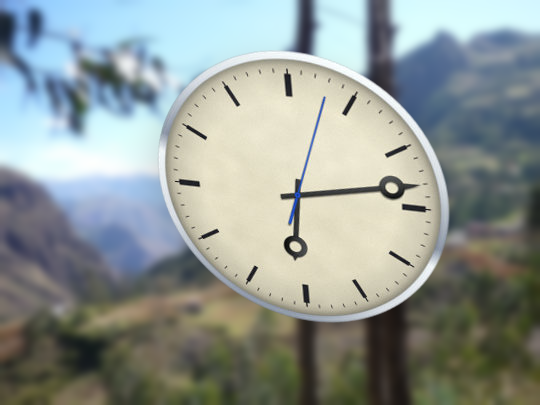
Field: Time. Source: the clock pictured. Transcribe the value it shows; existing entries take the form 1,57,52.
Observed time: 6,13,03
